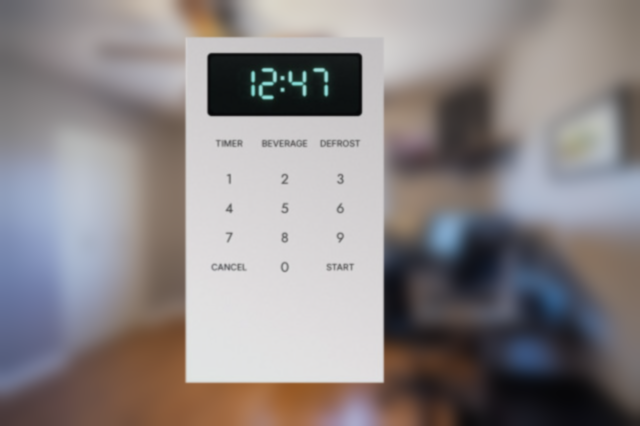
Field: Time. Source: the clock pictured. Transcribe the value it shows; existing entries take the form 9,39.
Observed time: 12,47
